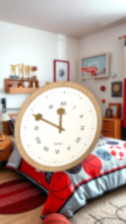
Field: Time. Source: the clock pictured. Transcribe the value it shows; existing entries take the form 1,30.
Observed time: 11,49
